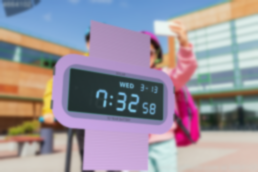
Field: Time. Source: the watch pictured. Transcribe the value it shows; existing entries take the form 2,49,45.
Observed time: 7,32,58
